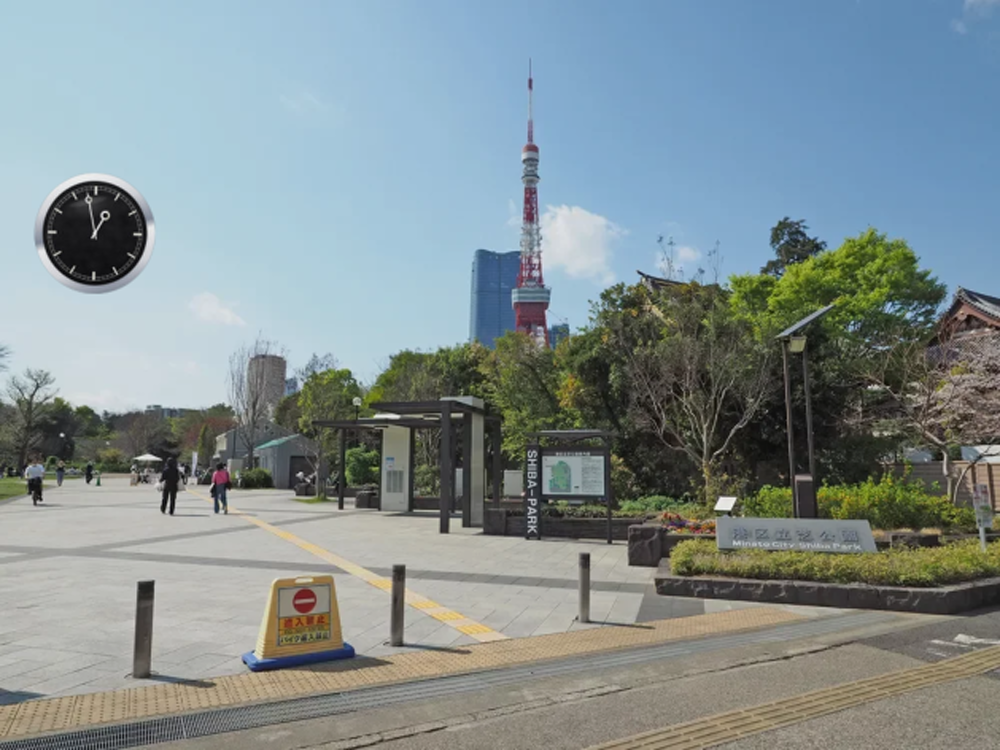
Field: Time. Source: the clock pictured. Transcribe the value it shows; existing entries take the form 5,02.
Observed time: 12,58
